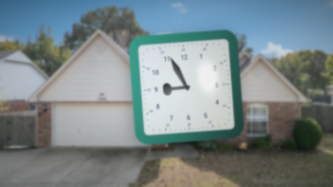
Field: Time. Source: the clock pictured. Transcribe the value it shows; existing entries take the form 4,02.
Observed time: 8,56
